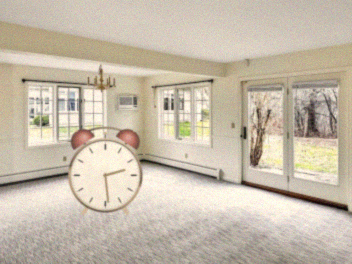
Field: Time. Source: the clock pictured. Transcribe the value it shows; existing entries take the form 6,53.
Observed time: 2,29
